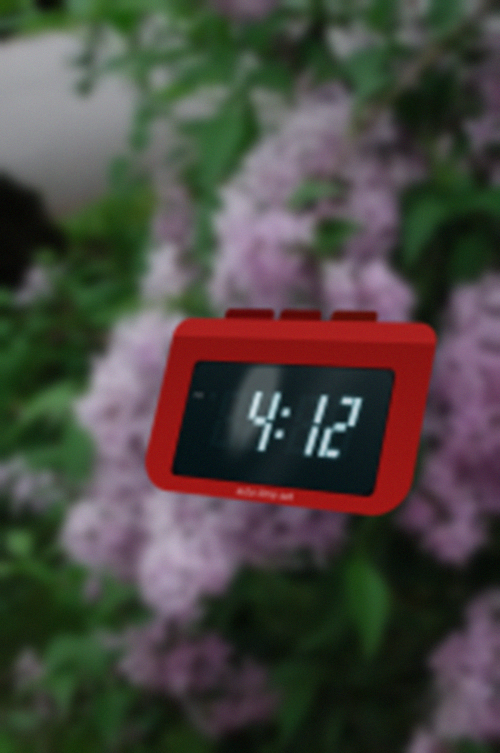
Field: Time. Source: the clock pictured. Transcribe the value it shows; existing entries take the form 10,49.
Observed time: 4,12
